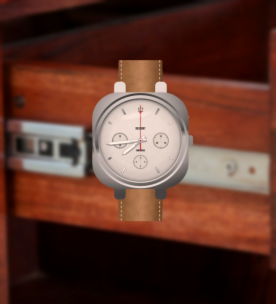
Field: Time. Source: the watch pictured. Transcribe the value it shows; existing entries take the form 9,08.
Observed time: 7,44
